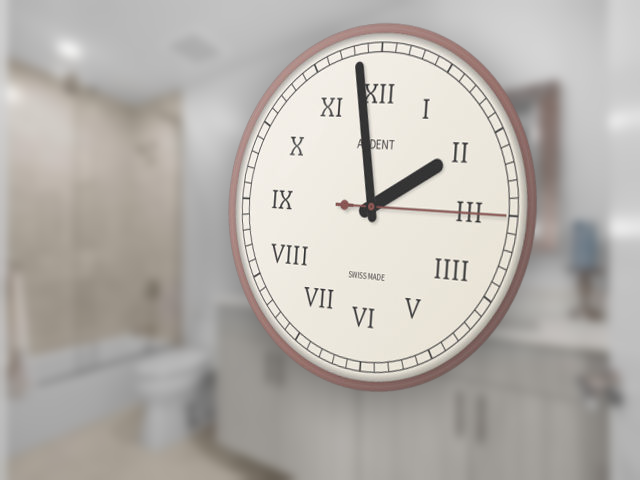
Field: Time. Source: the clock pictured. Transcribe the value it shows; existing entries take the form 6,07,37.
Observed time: 1,58,15
